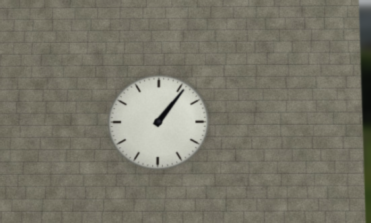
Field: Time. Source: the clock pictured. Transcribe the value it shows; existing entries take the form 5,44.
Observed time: 1,06
